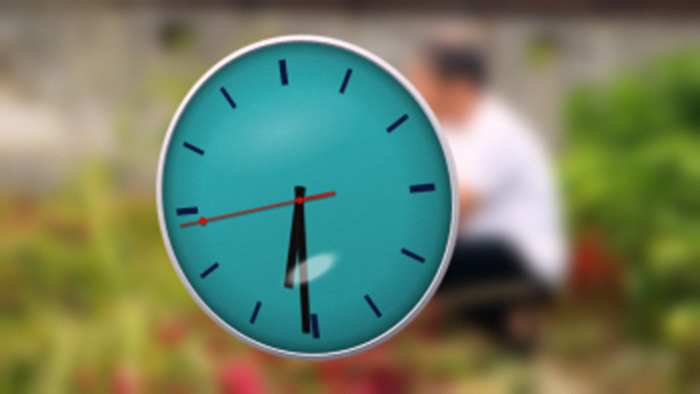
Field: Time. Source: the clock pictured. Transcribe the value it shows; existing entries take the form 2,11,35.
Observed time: 6,30,44
